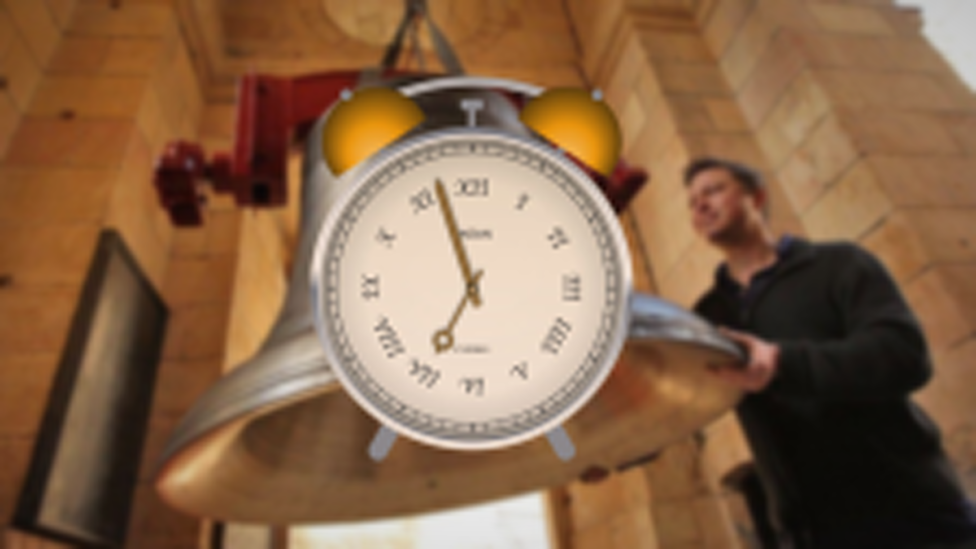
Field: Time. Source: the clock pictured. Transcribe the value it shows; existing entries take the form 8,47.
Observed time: 6,57
